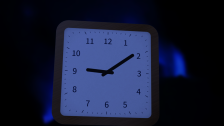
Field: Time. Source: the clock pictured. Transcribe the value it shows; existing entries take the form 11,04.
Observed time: 9,09
